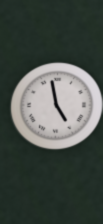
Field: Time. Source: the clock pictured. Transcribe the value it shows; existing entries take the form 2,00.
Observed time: 4,58
